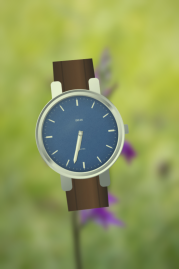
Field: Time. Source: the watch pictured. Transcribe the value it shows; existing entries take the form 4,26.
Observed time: 6,33
